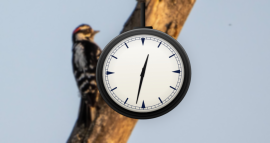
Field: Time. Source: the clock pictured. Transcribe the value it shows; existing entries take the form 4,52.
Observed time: 12,32
